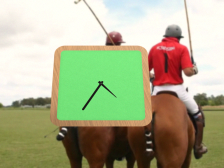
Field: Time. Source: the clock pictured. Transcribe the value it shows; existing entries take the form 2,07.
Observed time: 4,35
